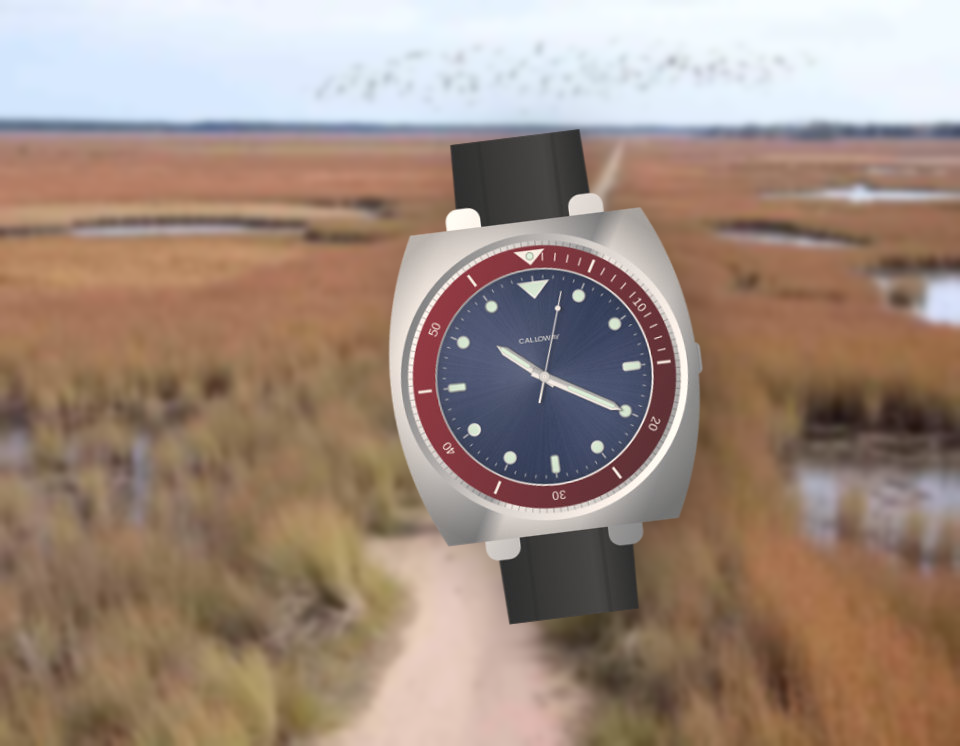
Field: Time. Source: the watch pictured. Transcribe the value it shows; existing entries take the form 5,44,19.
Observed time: 10,20,03
